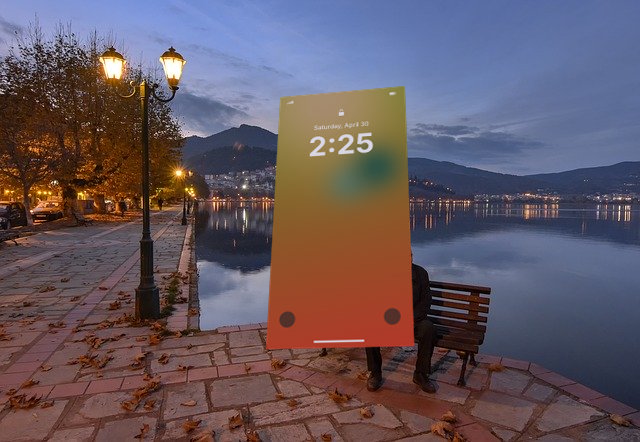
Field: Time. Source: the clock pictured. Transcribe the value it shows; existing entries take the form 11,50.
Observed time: 2,25
